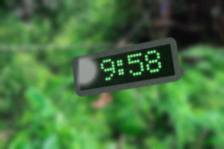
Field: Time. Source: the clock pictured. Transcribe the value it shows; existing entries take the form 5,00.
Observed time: 9,58
